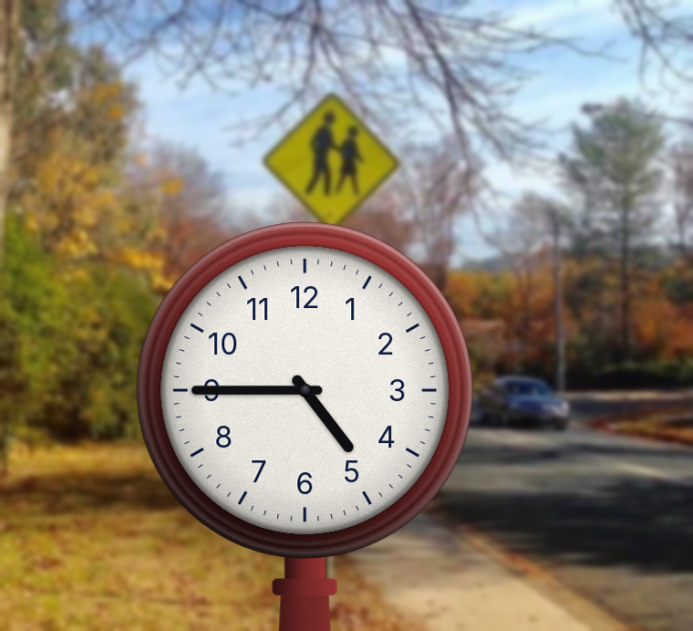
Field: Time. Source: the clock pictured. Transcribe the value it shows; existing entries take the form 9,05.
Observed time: 4,45
